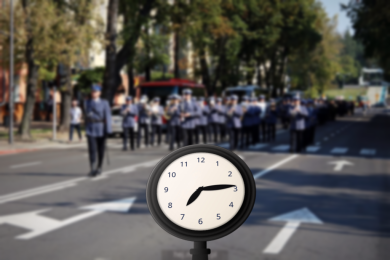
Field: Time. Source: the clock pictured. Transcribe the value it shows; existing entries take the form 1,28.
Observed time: 7,14
